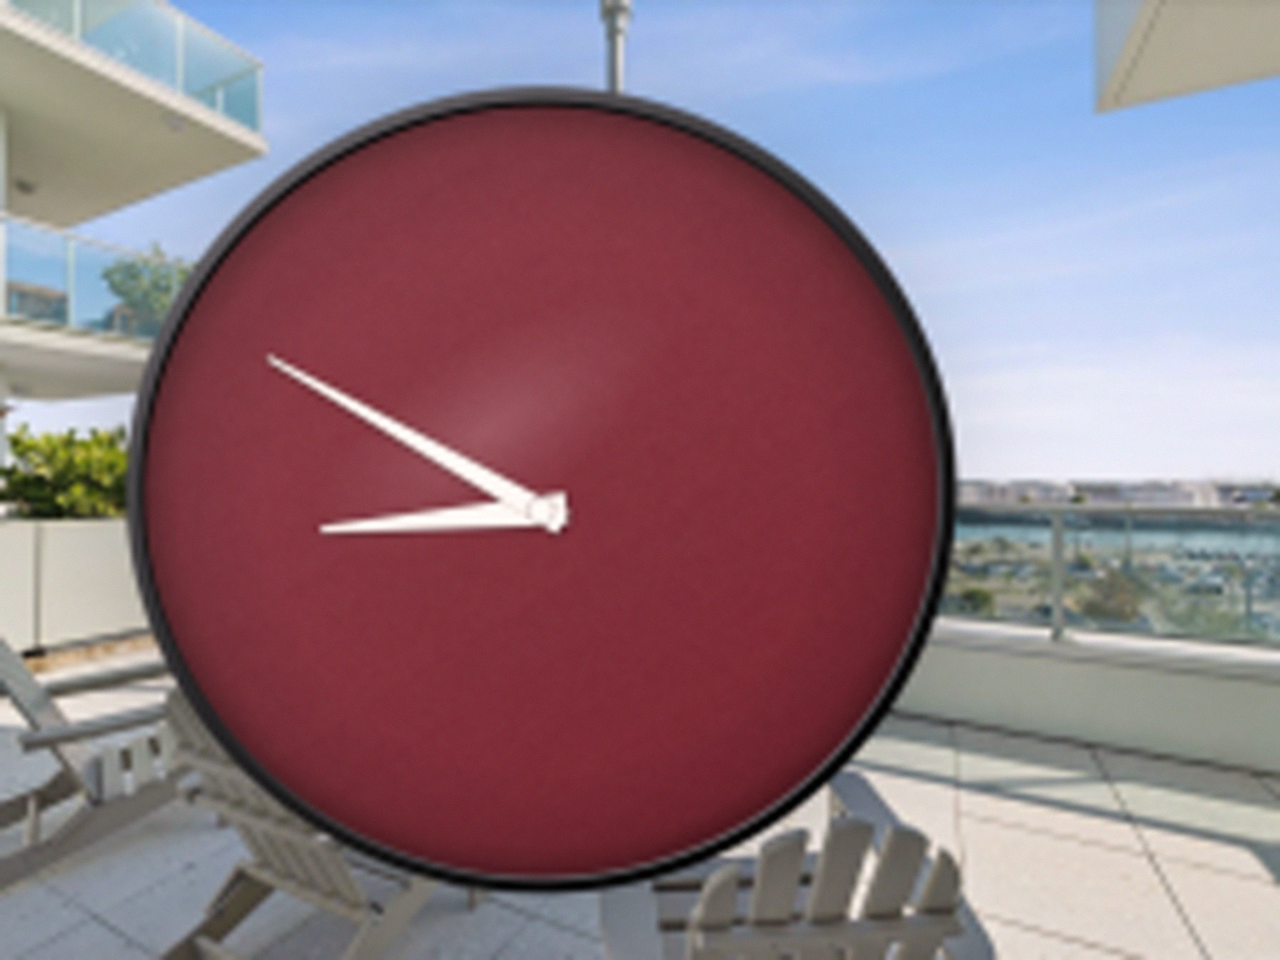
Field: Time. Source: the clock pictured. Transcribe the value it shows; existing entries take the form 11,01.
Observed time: 8,50
